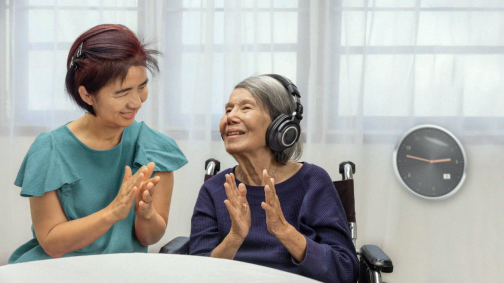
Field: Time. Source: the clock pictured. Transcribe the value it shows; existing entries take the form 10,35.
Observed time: 2,47
